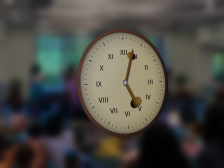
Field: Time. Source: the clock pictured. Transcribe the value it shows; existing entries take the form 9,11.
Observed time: 5,03
